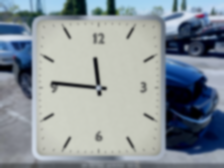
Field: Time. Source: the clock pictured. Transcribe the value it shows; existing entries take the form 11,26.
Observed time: 11,46
